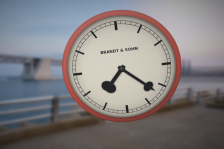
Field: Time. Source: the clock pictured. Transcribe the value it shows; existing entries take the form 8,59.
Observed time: 7,22
